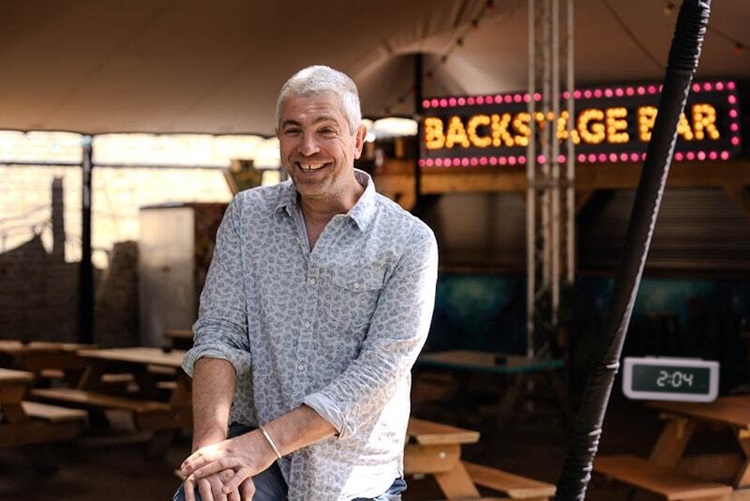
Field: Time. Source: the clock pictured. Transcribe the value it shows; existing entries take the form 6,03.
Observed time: 2,04
